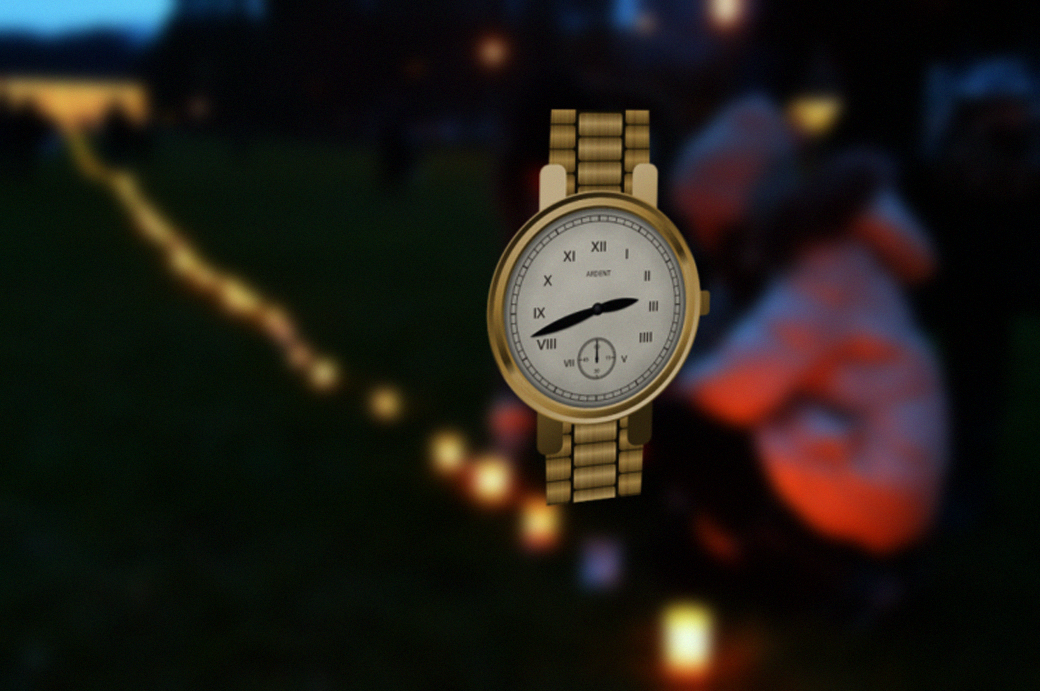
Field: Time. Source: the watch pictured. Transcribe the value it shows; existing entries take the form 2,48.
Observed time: 2,42
